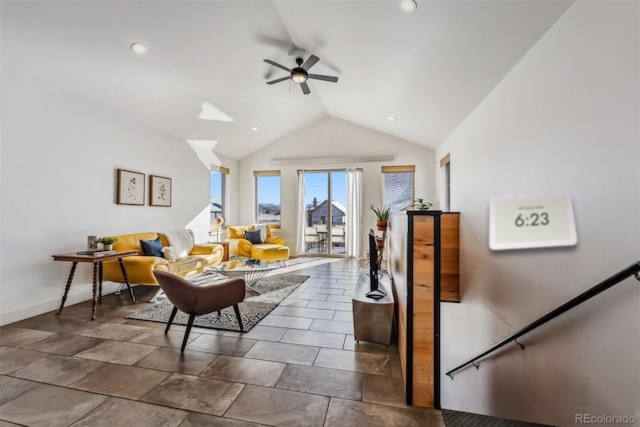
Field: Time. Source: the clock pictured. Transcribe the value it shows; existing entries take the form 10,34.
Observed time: 6,23
